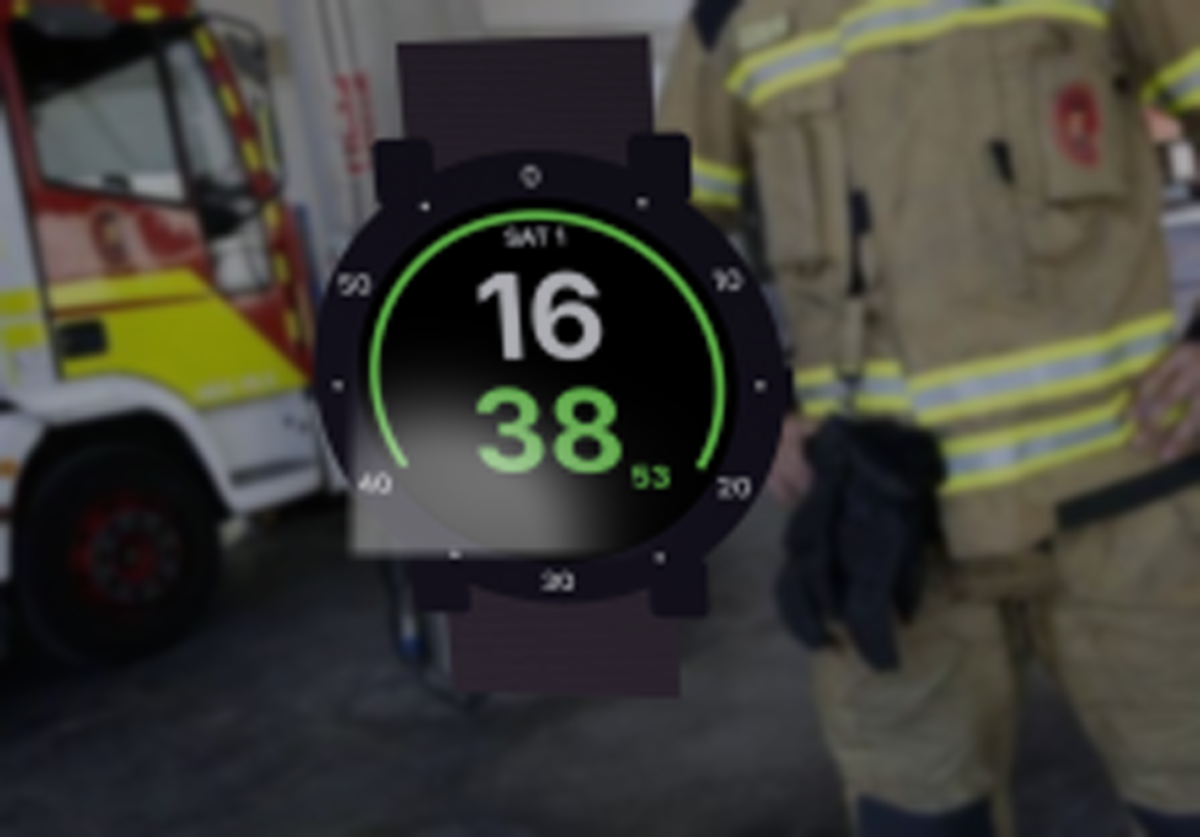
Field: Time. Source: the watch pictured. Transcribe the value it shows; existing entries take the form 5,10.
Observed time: 16,38
